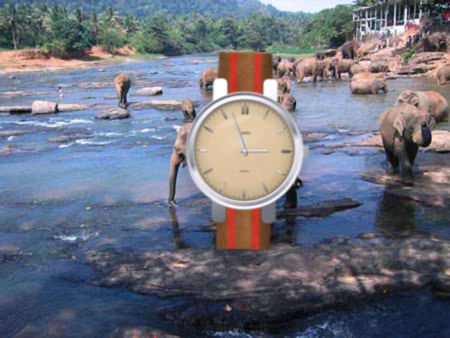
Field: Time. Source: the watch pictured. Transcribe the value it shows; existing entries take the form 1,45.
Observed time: 2,57
